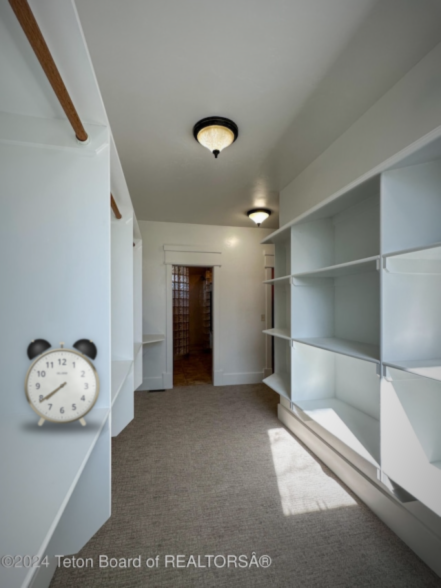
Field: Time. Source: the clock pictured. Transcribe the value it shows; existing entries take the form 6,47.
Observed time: 7,39
